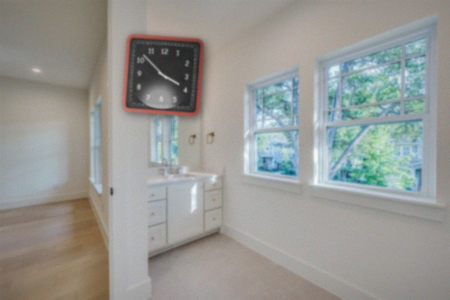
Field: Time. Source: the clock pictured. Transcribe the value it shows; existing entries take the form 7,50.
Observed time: 3,52
